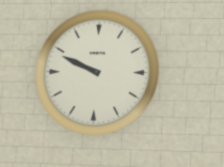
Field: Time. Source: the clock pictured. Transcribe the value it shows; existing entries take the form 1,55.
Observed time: 9,49
